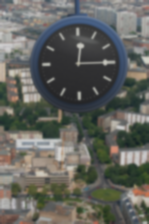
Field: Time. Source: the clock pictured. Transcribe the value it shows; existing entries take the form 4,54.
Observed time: 12,15
